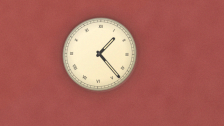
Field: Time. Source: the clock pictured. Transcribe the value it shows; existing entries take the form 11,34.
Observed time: 1,23
